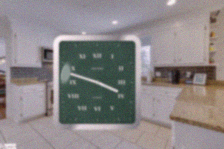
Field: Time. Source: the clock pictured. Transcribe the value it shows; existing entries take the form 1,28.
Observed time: 3,48
